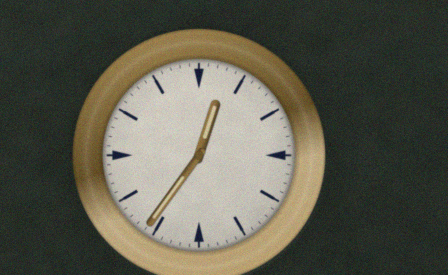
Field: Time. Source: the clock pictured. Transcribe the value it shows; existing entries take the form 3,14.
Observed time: 12,36
